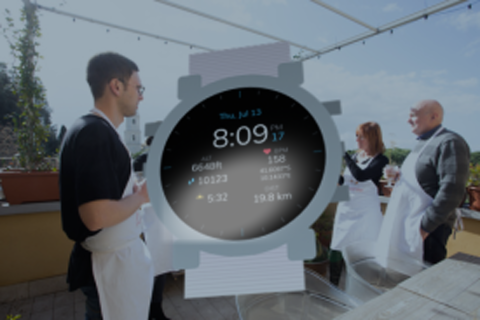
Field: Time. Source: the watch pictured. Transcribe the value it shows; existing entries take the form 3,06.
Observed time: 8,09
